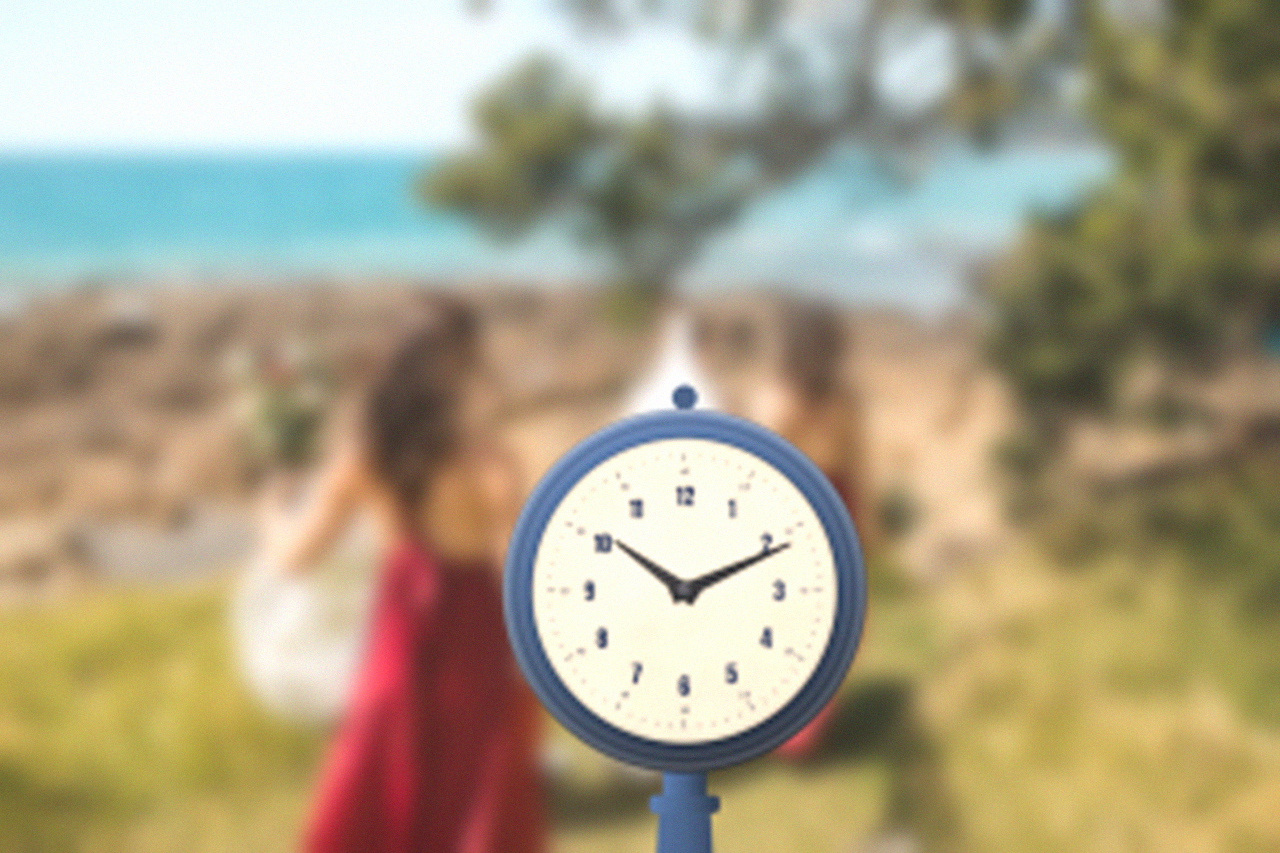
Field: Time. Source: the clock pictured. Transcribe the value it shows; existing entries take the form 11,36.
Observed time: 10,11
